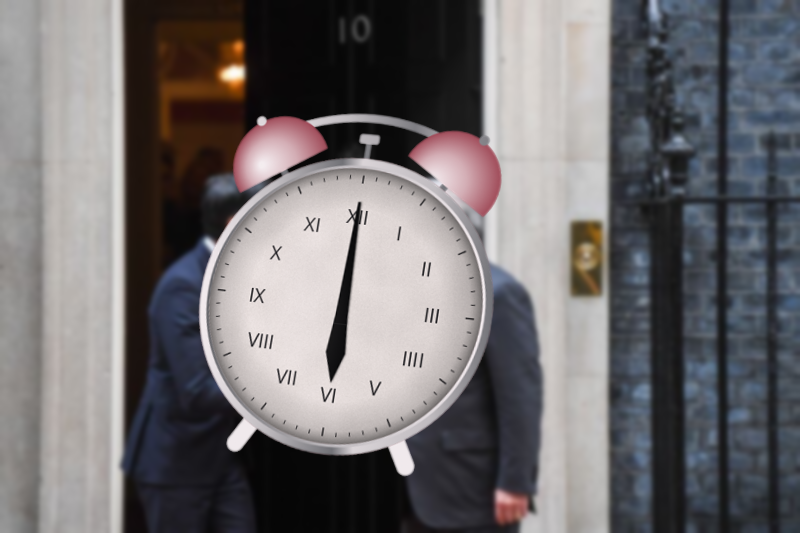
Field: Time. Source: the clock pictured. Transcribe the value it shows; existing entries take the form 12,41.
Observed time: 6,00
